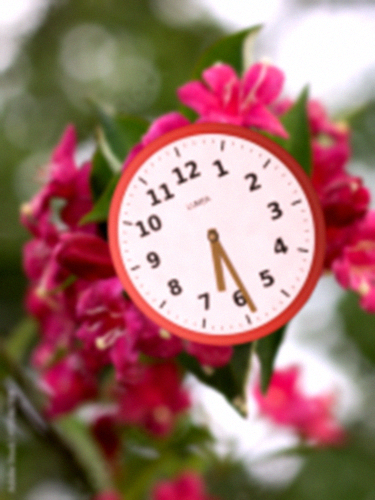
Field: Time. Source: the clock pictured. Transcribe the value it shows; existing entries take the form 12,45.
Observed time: 6,29
